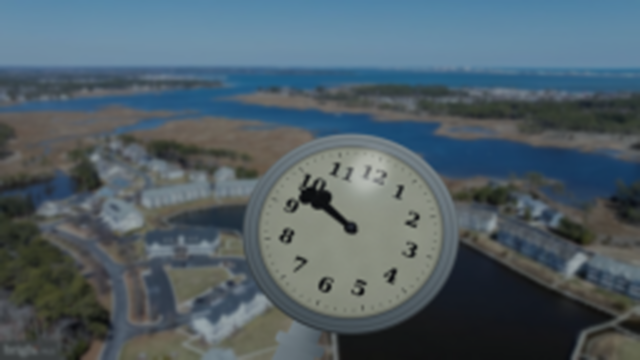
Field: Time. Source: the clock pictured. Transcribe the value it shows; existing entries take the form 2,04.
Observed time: 9,48
